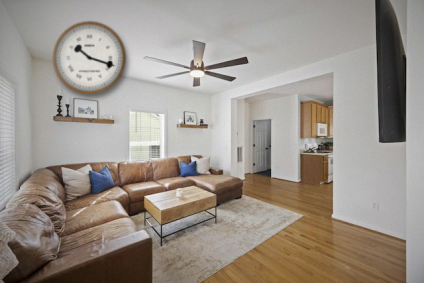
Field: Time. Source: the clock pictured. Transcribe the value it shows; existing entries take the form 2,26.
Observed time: 10,18
